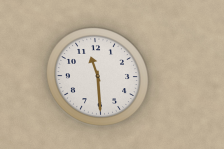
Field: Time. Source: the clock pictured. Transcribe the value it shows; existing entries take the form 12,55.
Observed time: 11,30
